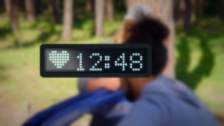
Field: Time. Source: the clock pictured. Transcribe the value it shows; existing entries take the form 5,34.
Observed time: 12,48
